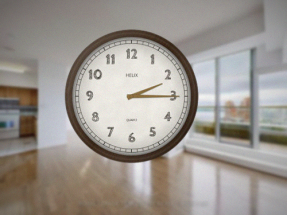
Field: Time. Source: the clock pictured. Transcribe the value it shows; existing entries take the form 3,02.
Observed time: 2,15
